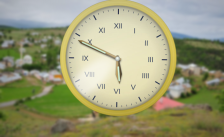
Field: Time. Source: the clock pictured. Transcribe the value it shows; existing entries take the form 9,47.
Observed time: 5,49
